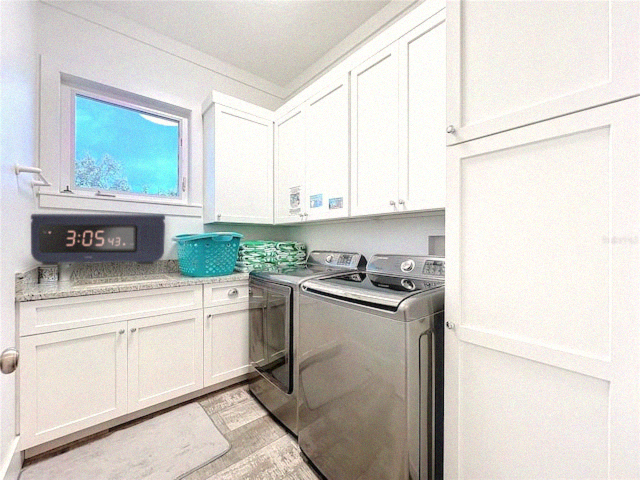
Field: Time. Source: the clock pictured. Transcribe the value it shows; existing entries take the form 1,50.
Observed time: 3,05
